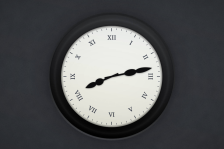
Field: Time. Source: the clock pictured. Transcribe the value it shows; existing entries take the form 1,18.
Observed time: 8,13
